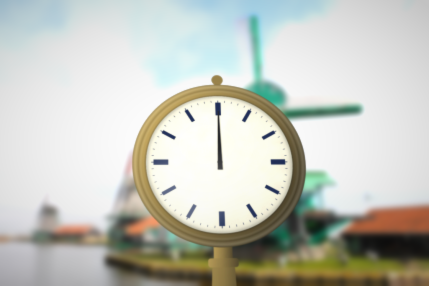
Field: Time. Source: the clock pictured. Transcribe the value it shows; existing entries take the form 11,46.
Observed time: 12,00
